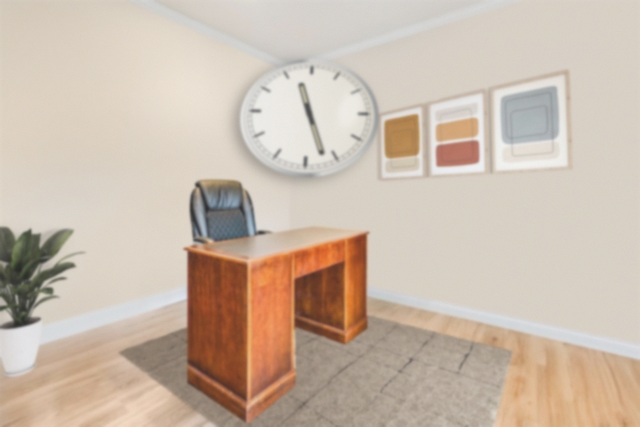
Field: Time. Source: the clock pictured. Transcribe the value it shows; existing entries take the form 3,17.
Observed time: 11,27
